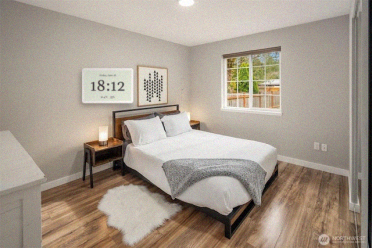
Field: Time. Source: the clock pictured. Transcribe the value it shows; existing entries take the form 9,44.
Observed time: 18,12
